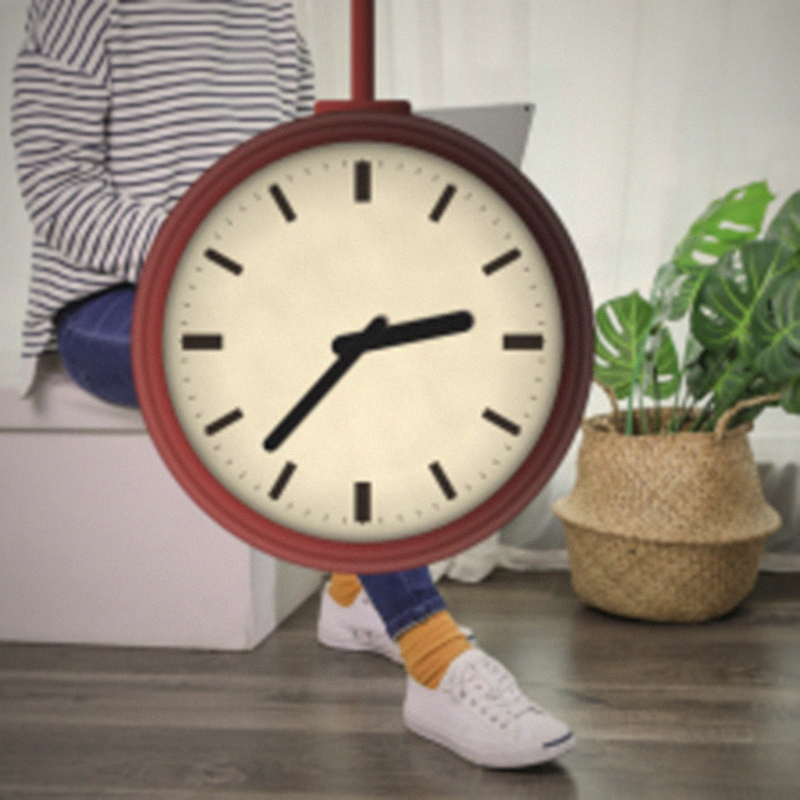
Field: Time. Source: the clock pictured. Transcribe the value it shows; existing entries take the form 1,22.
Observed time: 2,37
